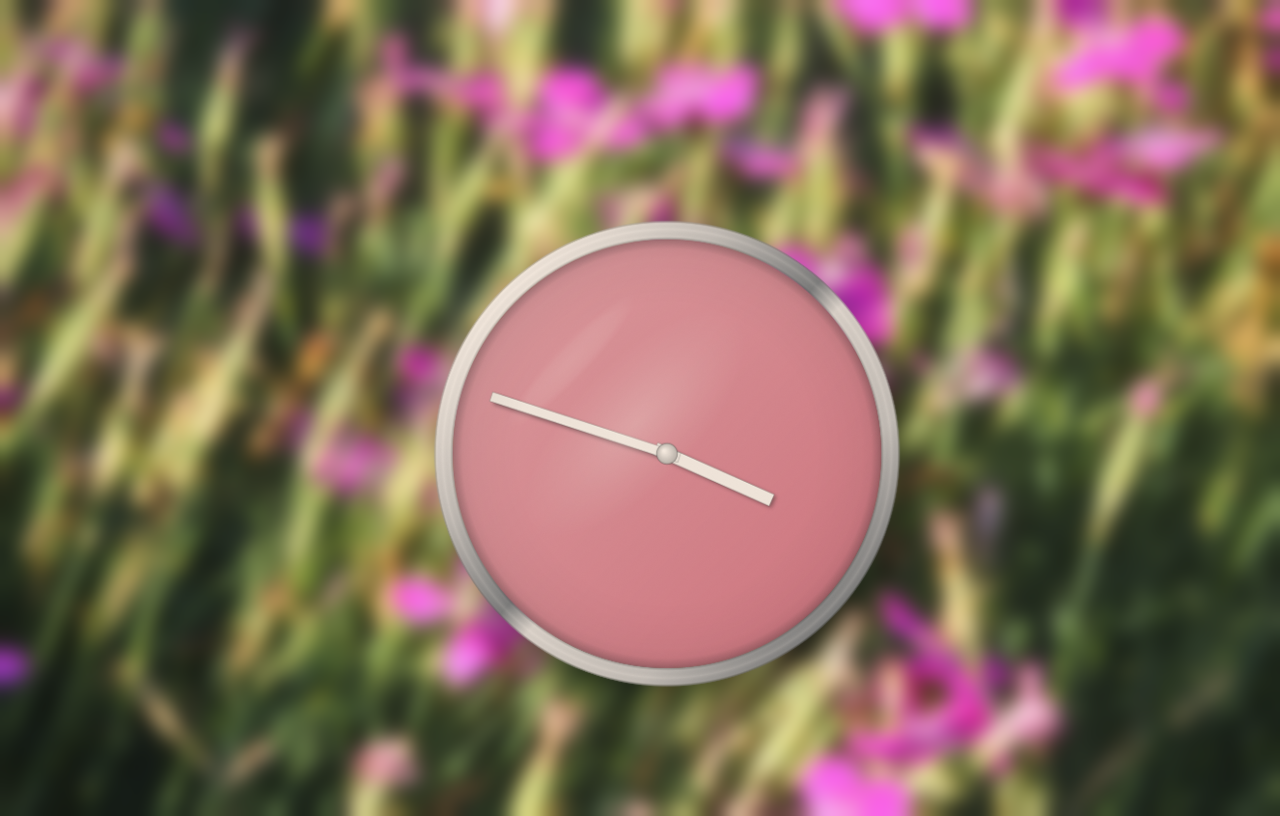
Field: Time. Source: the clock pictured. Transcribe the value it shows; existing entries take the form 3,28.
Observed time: 3,48
